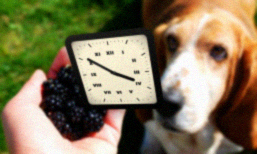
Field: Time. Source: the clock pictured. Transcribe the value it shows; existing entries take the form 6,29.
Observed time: 3,51
